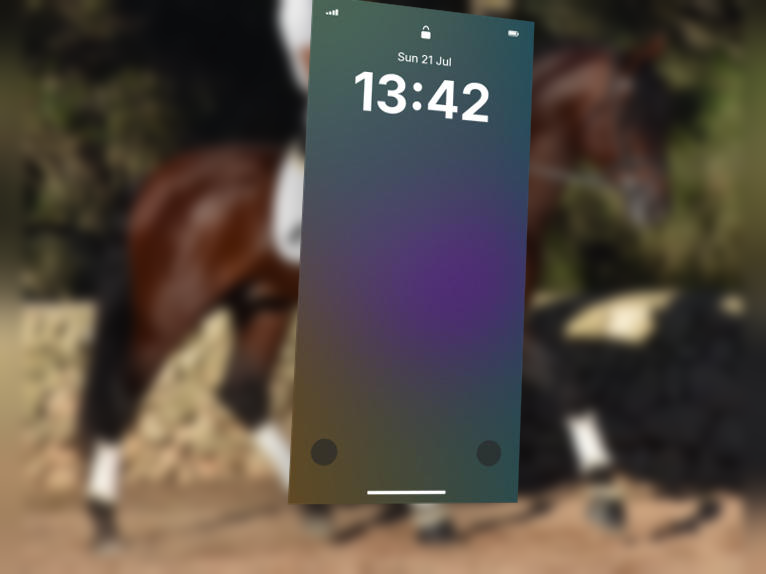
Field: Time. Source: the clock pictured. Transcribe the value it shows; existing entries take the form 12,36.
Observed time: 13,42
